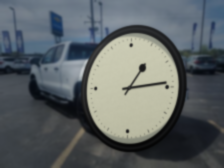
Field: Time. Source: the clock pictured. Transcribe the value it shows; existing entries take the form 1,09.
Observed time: 1,14
